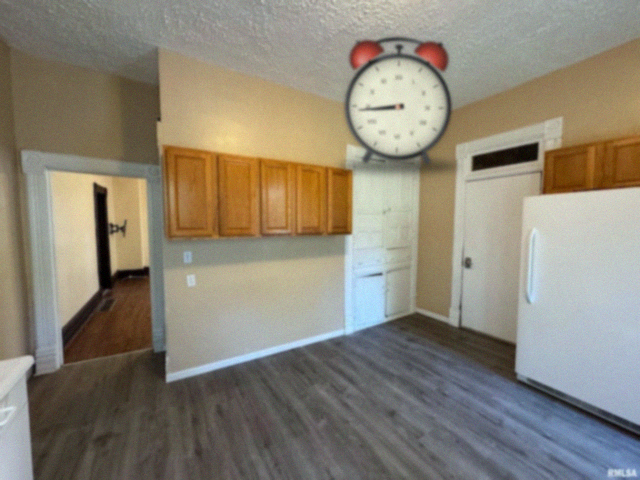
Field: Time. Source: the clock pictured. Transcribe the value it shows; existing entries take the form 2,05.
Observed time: 8,44
